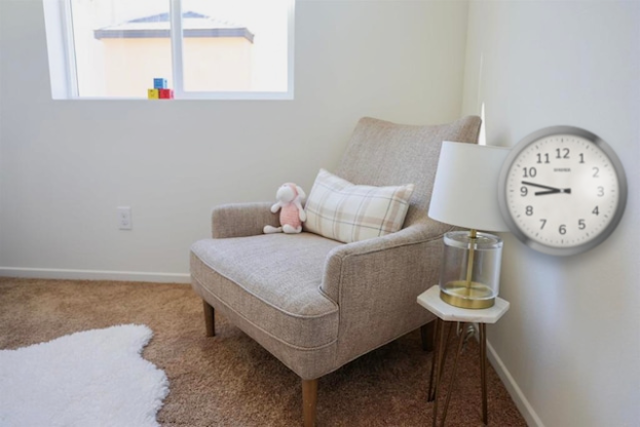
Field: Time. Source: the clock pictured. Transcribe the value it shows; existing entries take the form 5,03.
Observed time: 8,47
